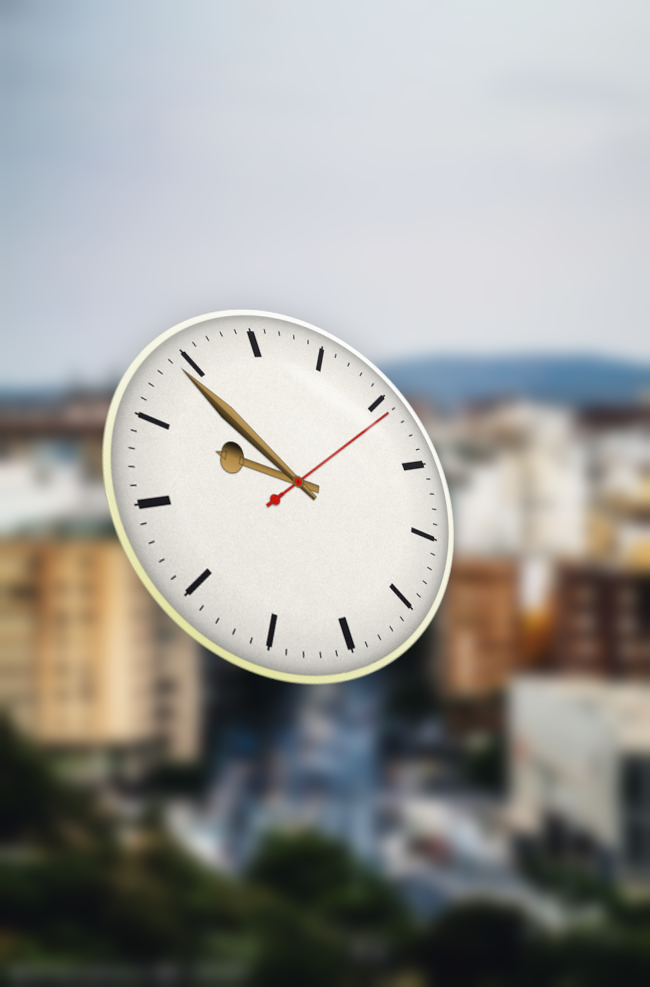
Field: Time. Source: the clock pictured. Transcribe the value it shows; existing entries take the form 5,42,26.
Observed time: 9,54,11
